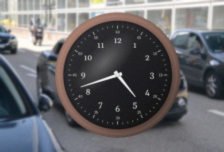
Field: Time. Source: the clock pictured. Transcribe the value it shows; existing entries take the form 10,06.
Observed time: 4,42
